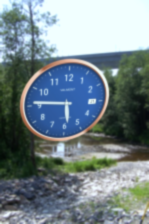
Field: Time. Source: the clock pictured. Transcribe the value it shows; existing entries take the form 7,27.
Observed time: 5,46
